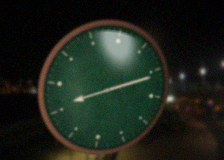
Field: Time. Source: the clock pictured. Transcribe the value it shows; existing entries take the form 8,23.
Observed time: 8,11
